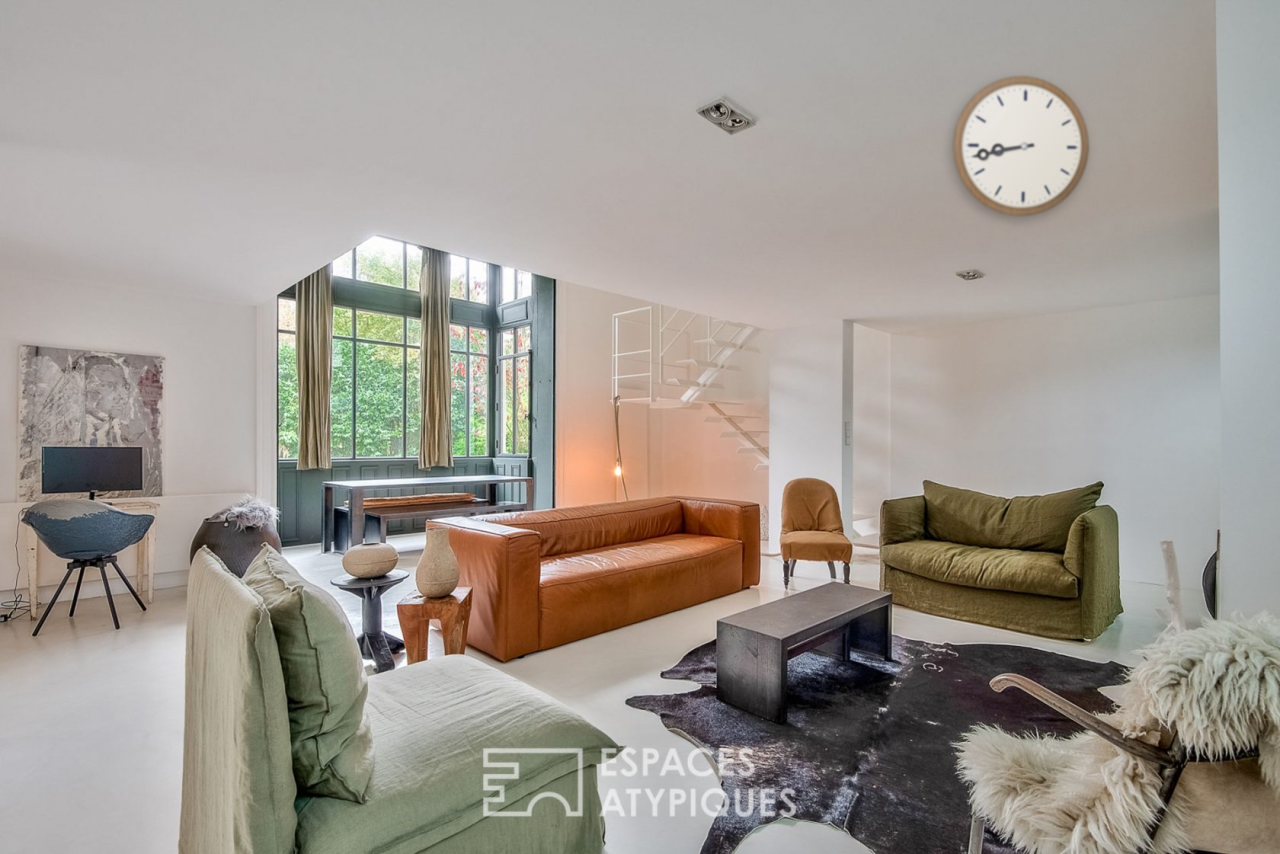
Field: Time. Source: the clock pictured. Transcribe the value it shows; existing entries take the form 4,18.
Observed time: 8,43
